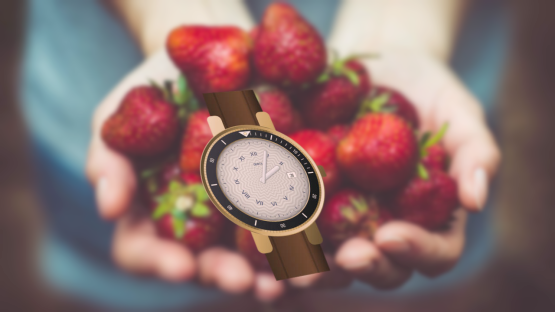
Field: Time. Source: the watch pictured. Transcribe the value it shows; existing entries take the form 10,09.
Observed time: 2,04
